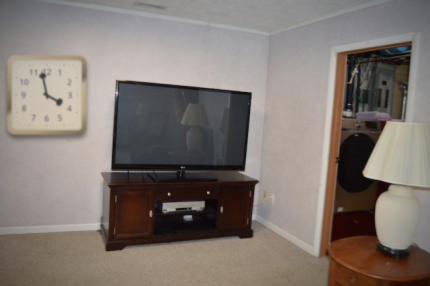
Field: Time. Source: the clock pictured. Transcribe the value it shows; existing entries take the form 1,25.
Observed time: 3,58
